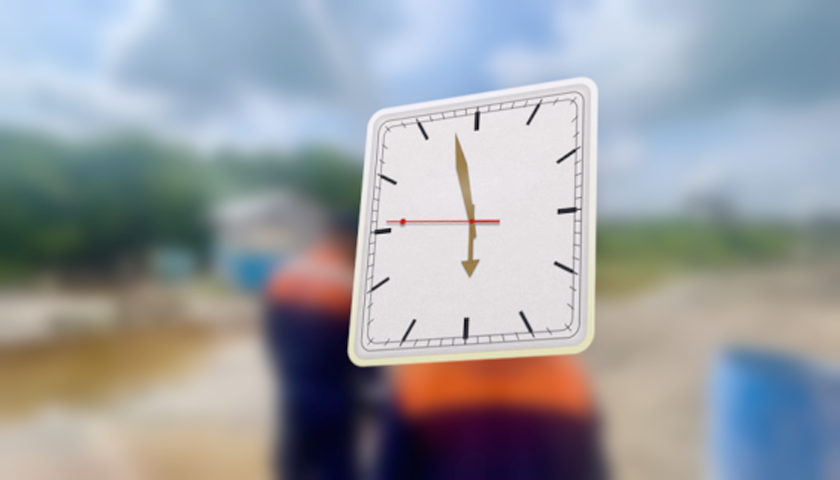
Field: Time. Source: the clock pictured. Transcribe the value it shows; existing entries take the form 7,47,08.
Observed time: 5,57,46
